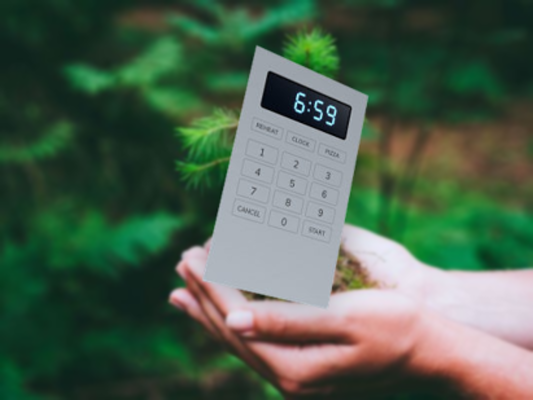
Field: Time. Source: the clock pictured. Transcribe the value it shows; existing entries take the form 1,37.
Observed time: 6,59
